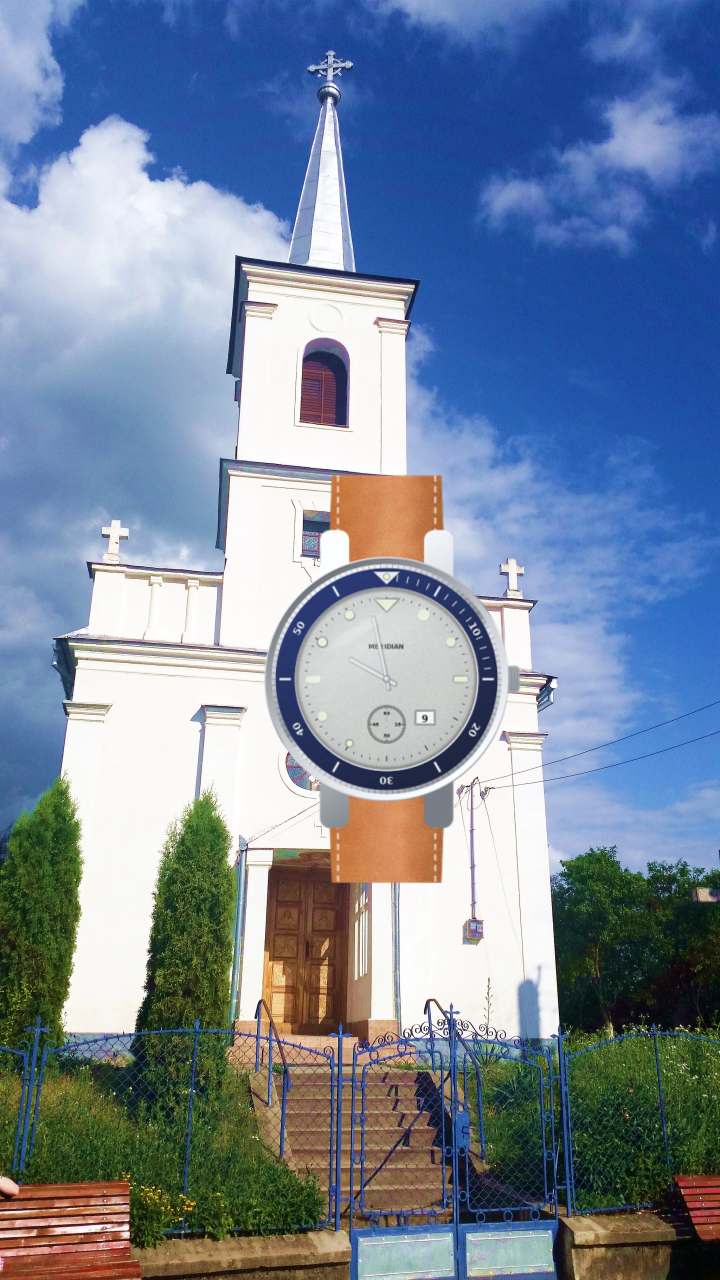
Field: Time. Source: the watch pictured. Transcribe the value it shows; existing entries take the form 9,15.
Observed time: 9,58
